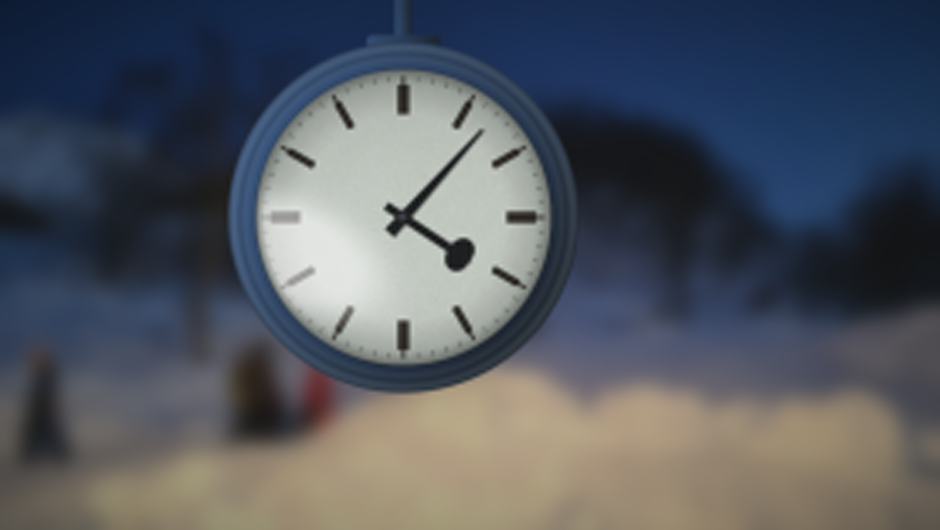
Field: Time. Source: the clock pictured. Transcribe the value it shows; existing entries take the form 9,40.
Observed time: 4,07
